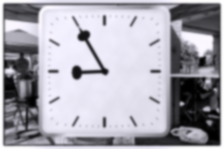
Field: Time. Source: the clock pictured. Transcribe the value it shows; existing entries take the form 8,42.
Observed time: 8,55
